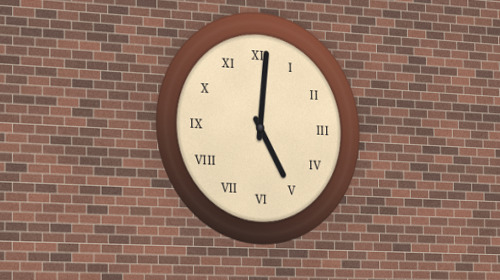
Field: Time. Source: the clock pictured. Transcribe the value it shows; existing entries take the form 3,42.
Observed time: 5,01
